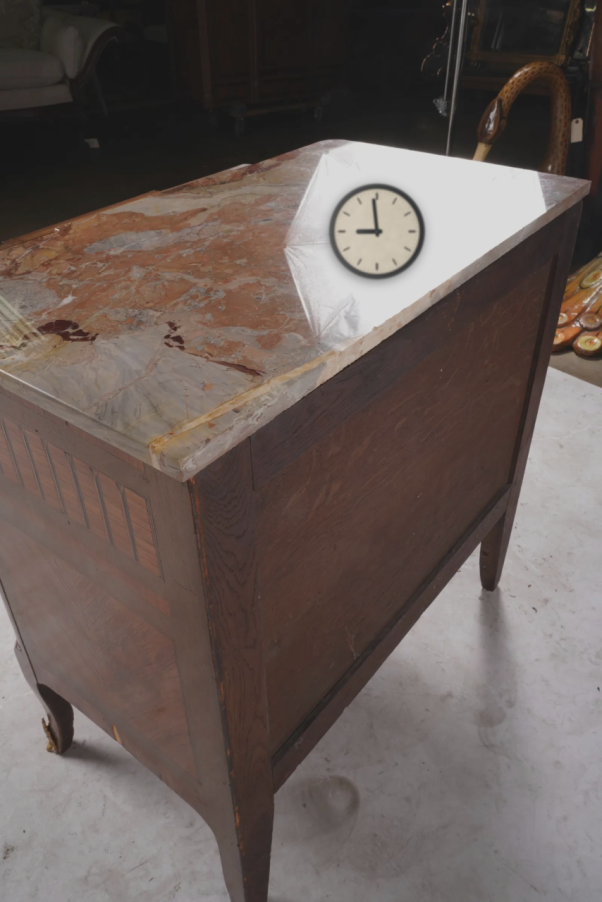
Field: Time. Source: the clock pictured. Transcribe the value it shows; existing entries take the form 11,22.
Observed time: 8,59
